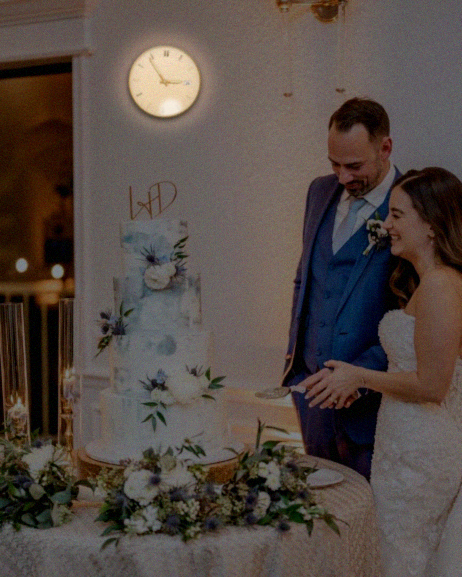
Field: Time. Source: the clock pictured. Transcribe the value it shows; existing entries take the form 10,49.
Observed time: 2,54
